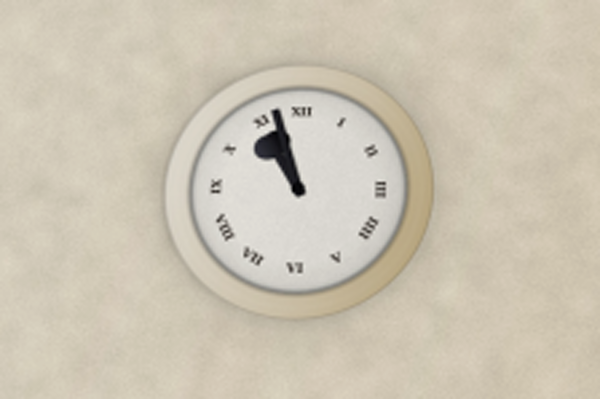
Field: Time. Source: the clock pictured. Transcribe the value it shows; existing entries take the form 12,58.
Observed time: 10,57
